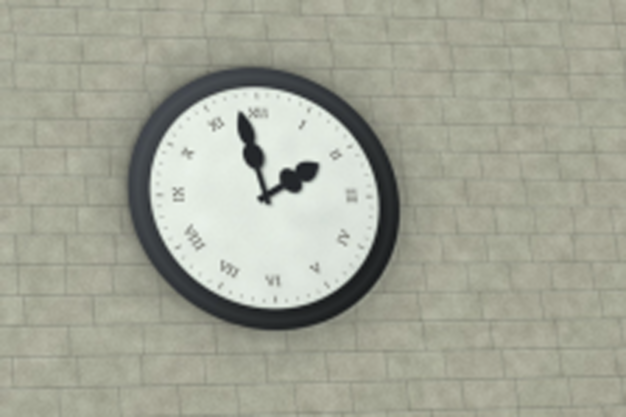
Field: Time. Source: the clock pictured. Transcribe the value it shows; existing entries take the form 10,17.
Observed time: 1,58
